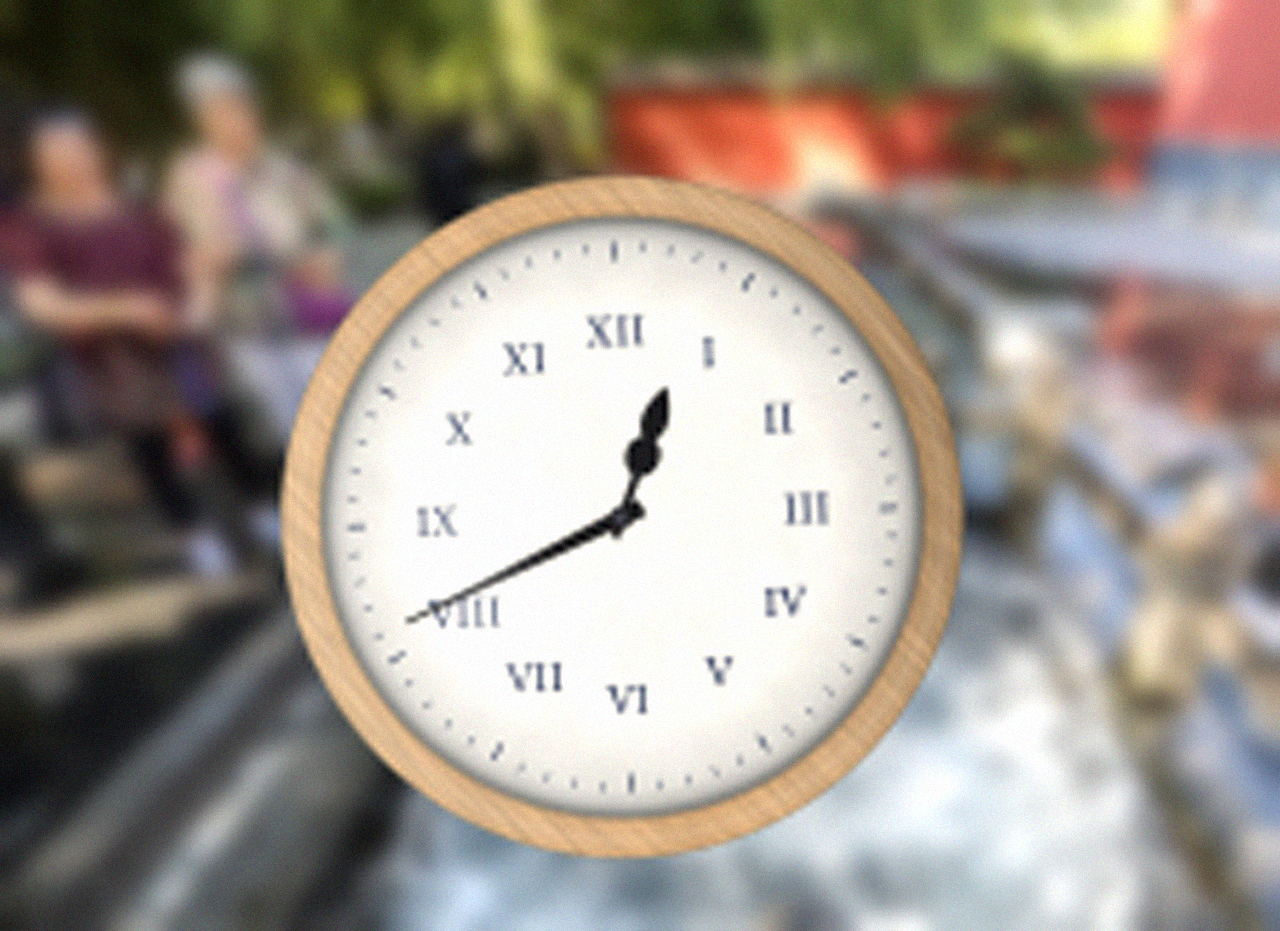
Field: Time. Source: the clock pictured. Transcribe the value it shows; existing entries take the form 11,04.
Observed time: 12,41
